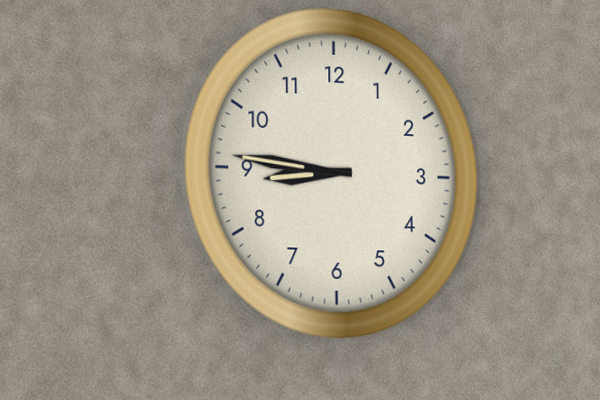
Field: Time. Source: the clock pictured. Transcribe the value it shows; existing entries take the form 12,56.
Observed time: 8,46
